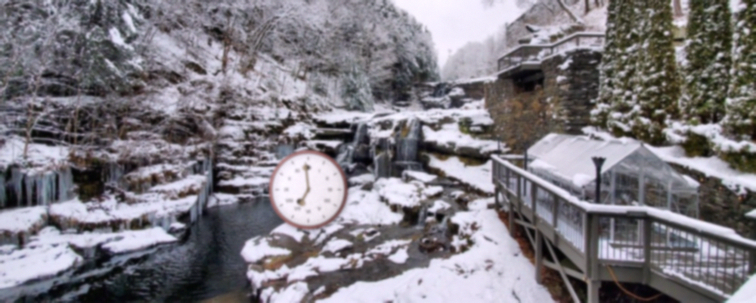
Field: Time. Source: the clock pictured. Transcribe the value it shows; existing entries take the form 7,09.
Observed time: 6,59
